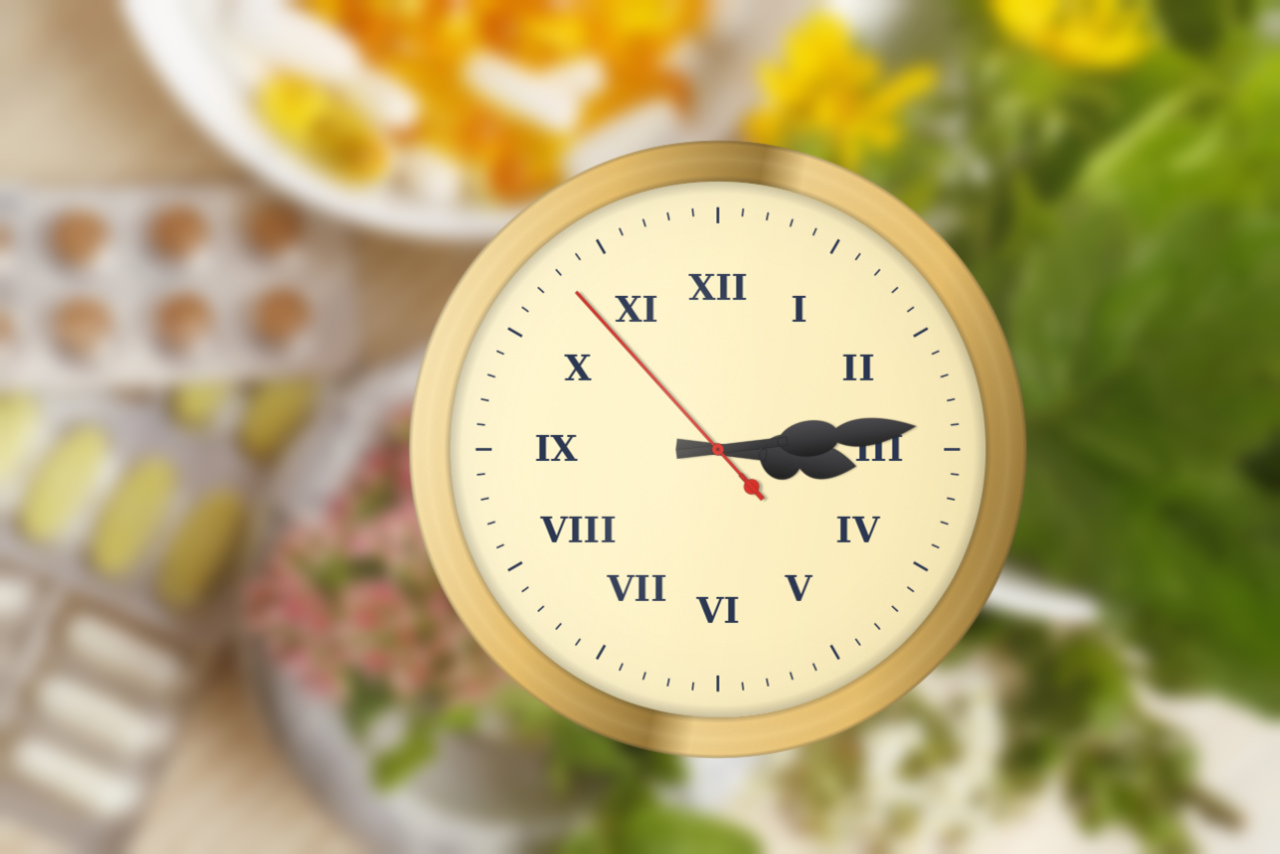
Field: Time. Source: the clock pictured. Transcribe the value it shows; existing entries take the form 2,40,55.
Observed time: 3,13,53
